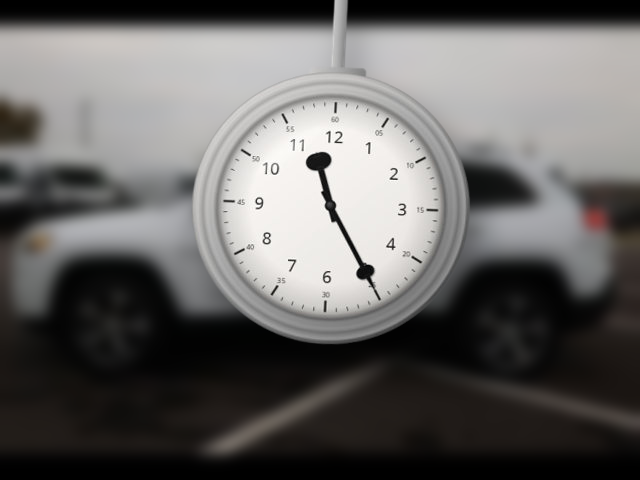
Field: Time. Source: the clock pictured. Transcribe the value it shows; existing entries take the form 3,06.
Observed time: 11,25
